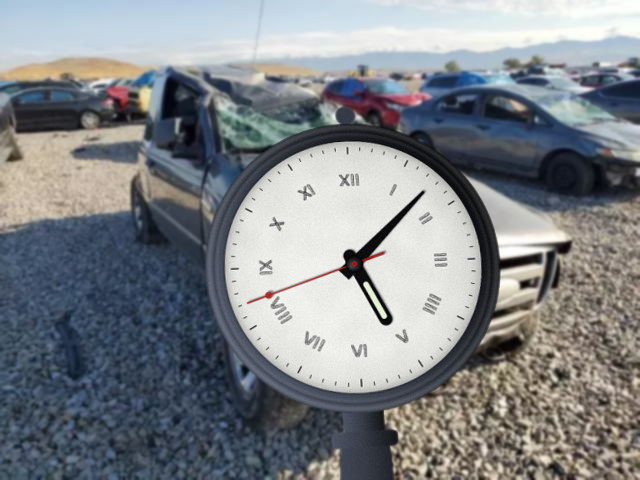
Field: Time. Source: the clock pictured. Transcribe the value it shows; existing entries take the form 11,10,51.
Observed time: 5,07,42
